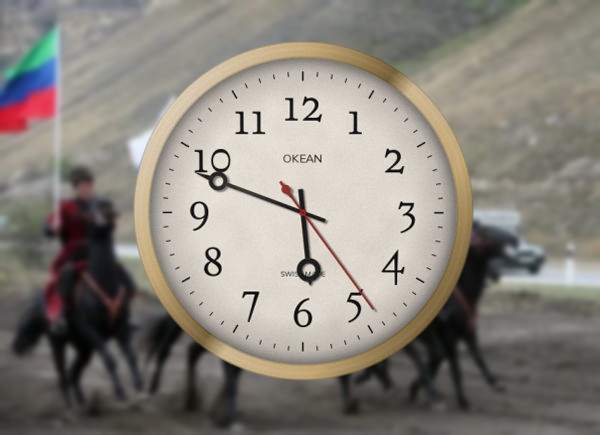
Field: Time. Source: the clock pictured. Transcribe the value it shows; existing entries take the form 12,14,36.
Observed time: 5,48,24
